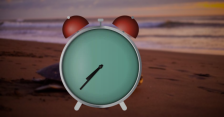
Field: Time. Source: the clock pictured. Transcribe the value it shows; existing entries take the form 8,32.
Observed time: 7,37
